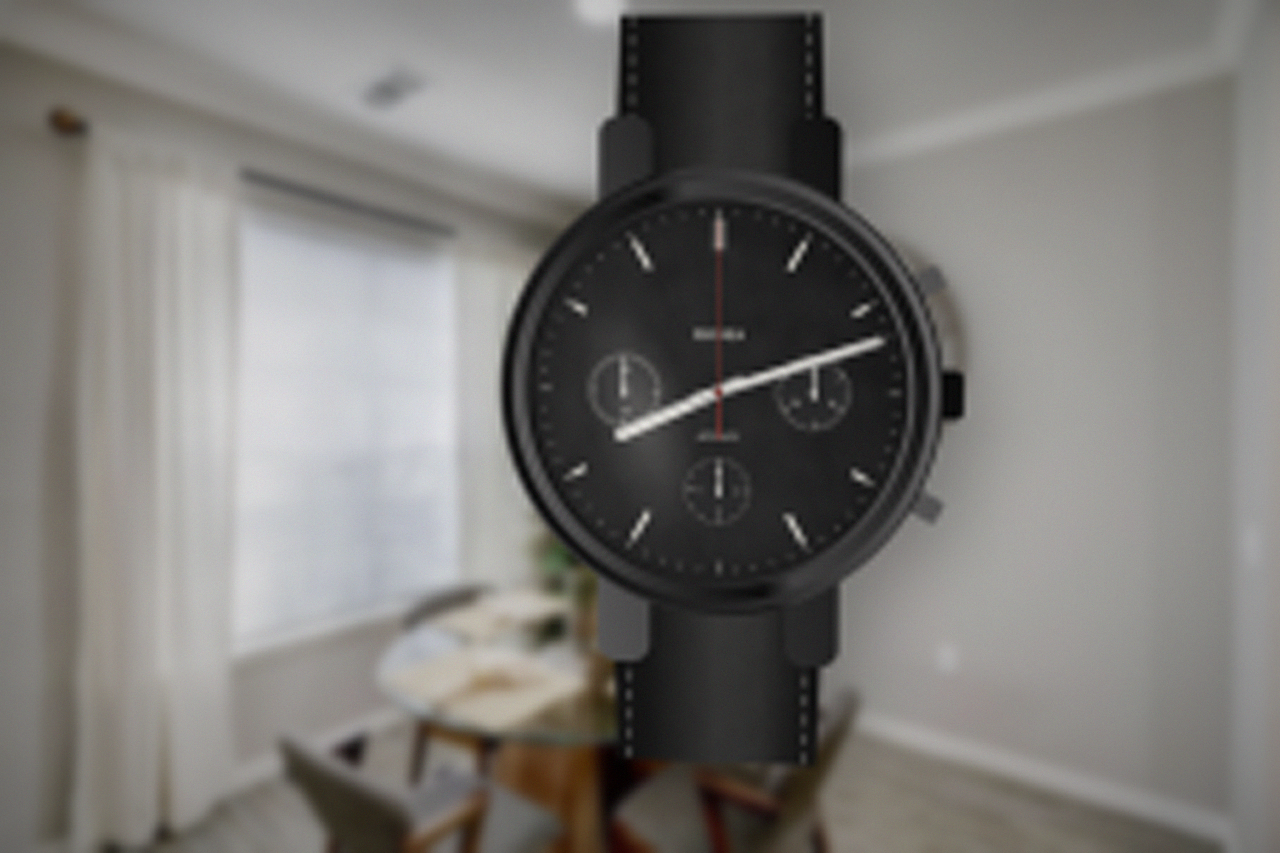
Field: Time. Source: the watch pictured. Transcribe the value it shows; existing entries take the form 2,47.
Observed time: 8,12
